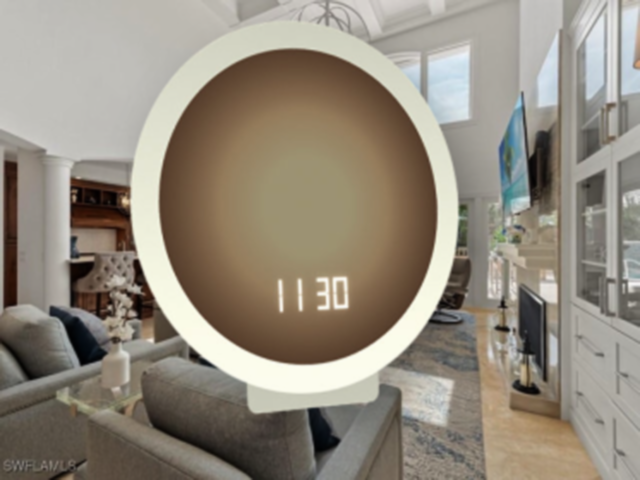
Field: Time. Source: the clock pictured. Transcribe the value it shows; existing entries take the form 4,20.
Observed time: 11,30
